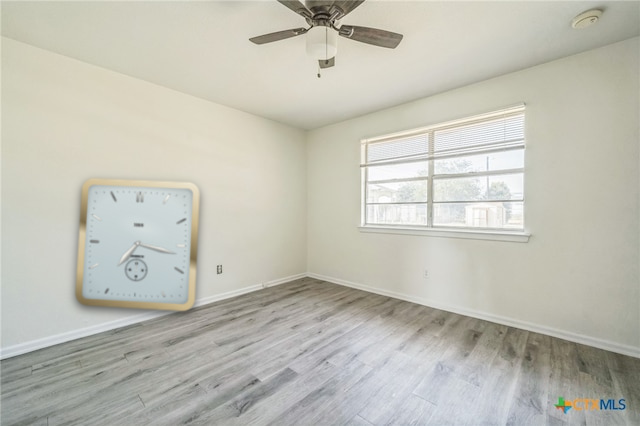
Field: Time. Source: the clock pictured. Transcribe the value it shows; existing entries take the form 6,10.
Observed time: 7,17
